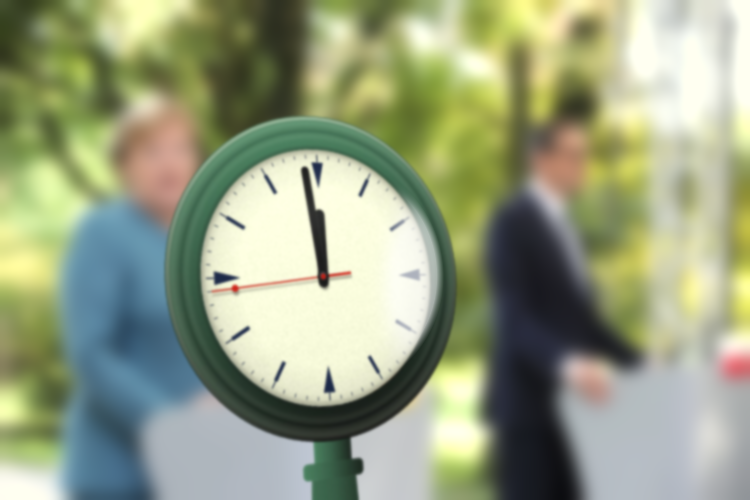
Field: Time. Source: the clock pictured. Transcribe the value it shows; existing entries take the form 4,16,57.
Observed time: 11,58,44
